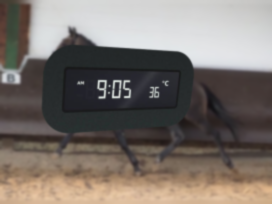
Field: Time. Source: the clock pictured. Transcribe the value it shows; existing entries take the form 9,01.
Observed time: 9,05
